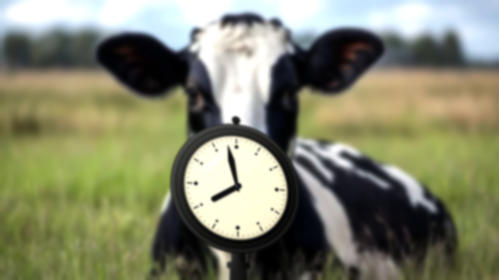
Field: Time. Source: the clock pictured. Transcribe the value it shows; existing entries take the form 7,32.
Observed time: 7,58
